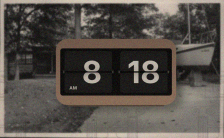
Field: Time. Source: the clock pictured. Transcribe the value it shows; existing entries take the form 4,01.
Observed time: 8,18
